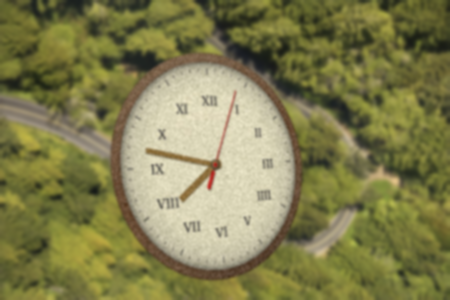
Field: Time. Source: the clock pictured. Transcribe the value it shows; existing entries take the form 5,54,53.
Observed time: 7,47,04
